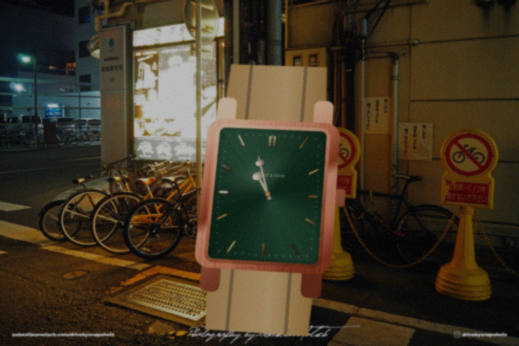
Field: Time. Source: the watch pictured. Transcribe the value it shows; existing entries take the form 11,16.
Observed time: 10,57
